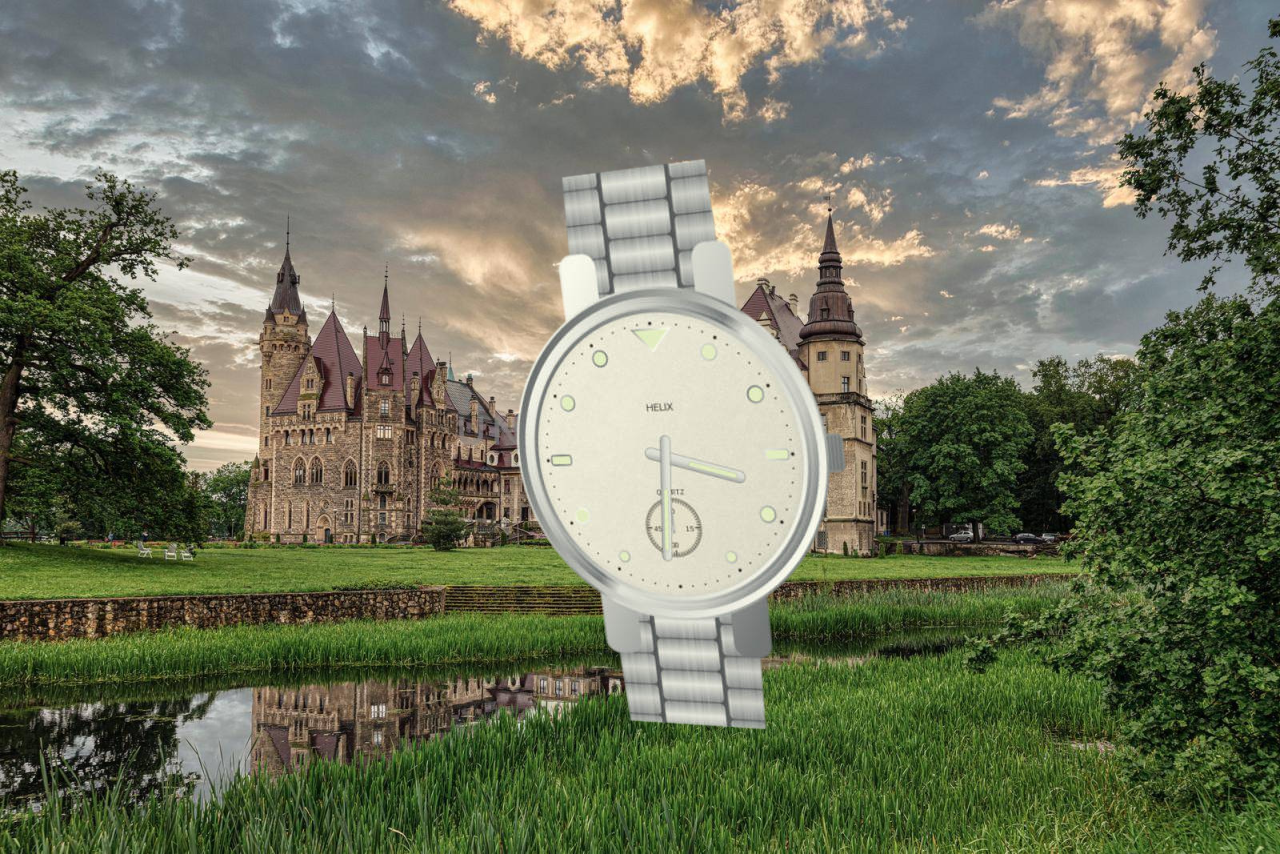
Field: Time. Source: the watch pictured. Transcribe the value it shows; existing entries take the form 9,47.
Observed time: 3,31
